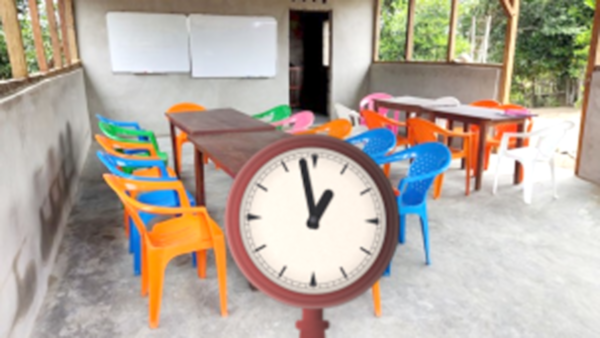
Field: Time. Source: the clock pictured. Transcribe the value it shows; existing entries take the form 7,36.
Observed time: 12,58
